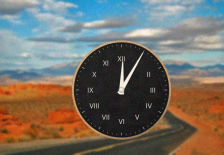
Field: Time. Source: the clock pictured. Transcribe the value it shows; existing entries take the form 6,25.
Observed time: 12,05
